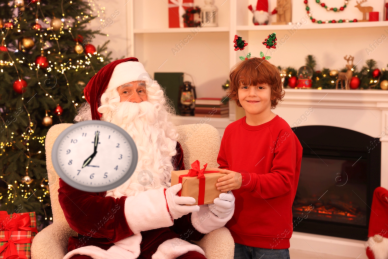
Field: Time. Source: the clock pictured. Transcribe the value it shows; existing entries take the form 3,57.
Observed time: 7,00
